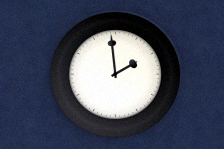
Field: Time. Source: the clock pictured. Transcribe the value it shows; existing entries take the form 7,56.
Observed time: 1,59
